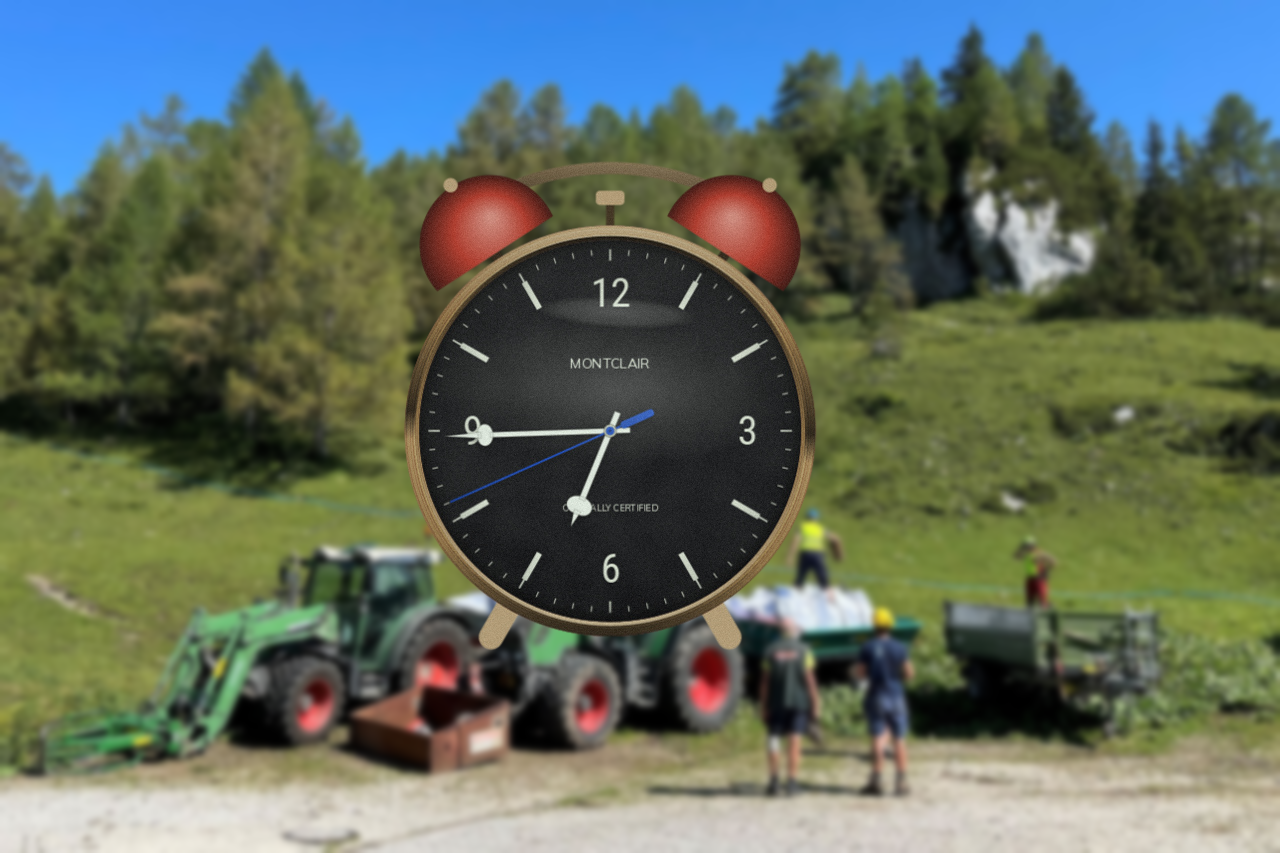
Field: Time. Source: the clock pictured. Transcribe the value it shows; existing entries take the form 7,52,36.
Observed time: 6,44,41
